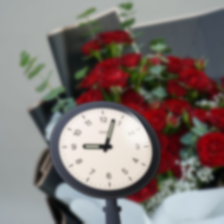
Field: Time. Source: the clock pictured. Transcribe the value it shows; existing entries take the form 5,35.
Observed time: 9,03
